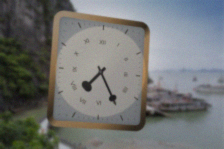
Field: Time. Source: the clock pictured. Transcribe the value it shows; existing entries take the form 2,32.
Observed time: 7,25
